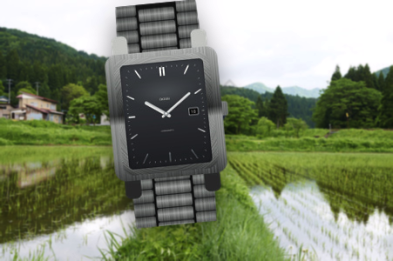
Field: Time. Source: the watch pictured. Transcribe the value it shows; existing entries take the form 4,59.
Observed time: 10,09
